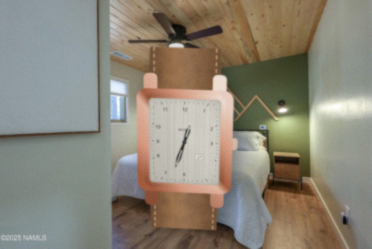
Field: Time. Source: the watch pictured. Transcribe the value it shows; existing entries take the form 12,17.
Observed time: 12,33
